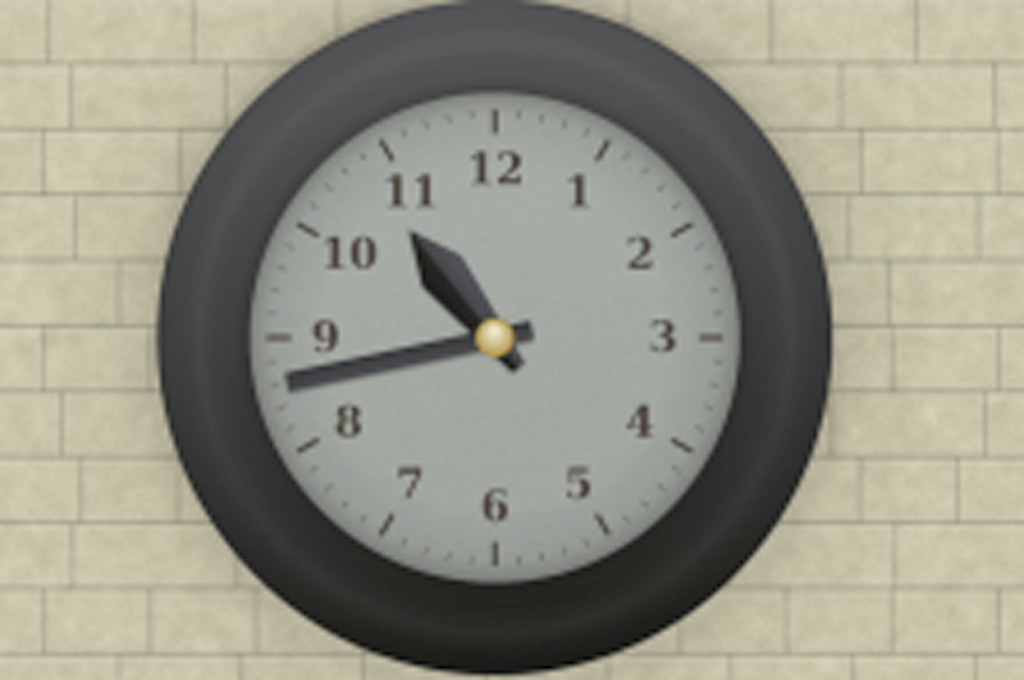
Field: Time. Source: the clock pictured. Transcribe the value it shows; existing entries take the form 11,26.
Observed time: 10,43
